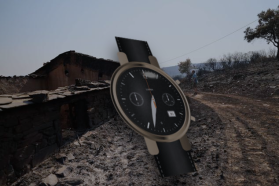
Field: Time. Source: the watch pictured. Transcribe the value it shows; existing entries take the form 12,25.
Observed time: 6,33
